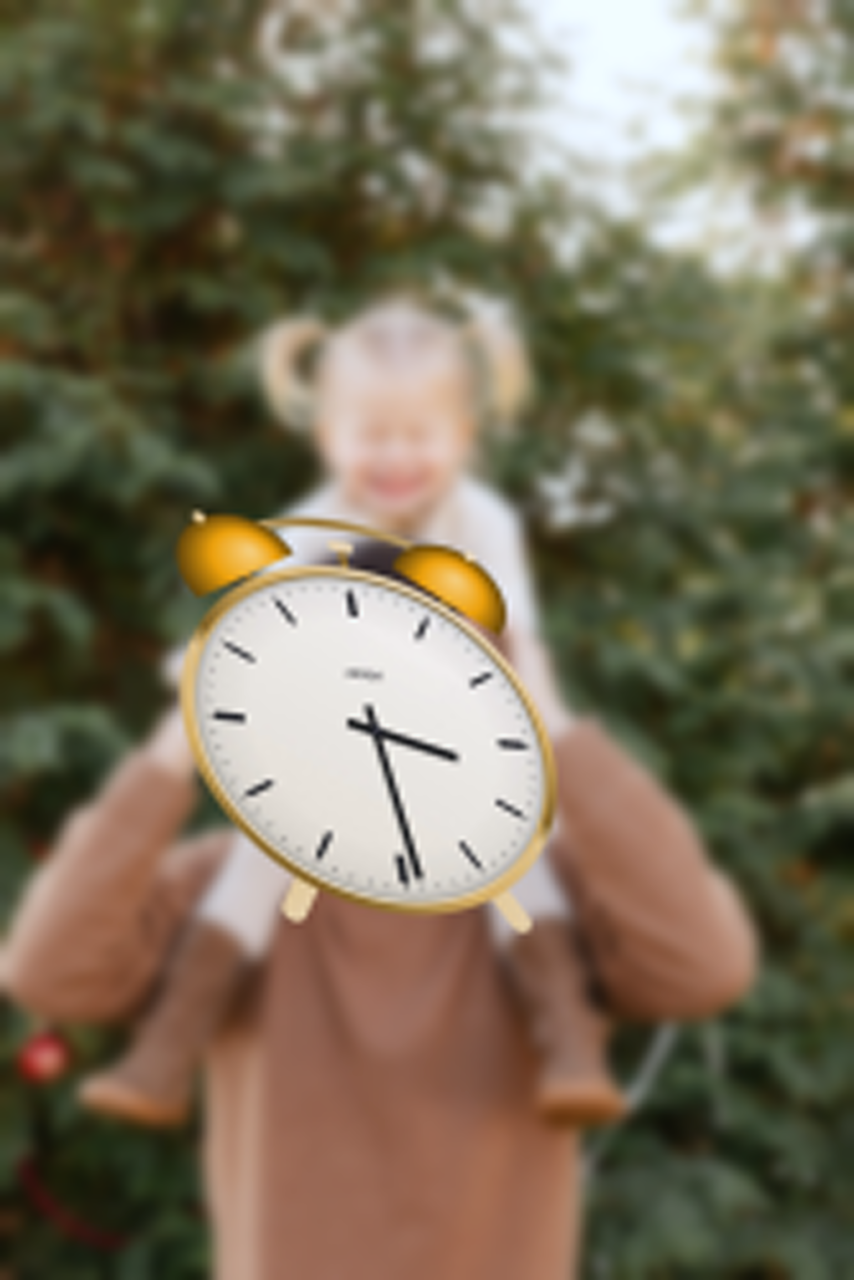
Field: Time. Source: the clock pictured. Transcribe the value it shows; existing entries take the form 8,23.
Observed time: 3,29
